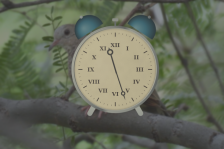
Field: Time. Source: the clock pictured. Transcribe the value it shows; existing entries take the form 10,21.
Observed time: 11,27
